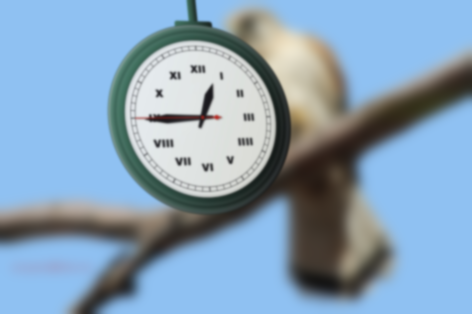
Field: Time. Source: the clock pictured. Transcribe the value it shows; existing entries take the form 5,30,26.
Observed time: 12,44,45
